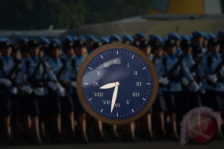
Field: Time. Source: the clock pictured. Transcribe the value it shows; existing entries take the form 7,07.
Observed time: 8,32
